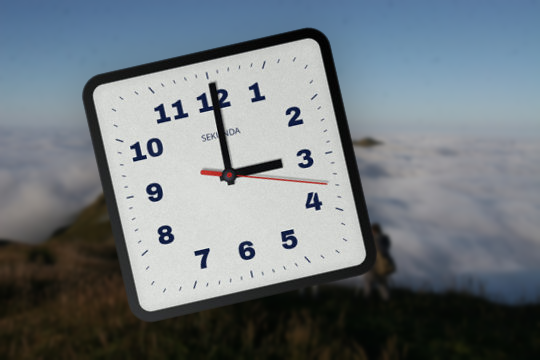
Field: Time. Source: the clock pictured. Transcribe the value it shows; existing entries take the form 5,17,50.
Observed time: 3,00,18
